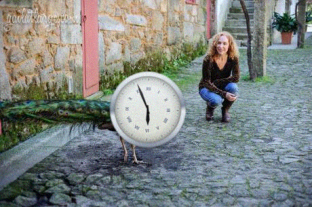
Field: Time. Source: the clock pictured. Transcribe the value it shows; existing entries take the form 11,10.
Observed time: 5,56
